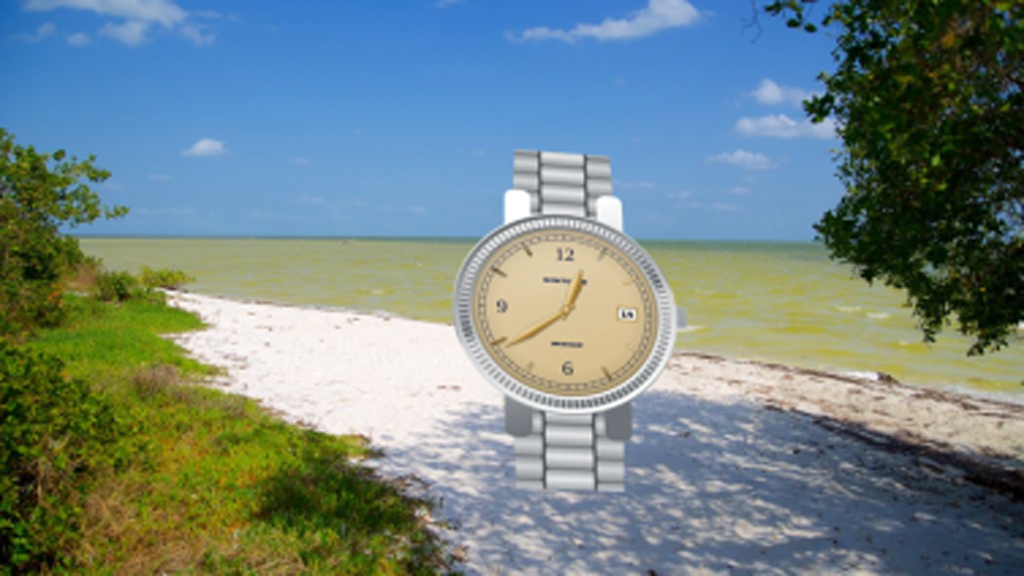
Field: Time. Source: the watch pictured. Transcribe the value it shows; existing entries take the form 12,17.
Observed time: 12,39
